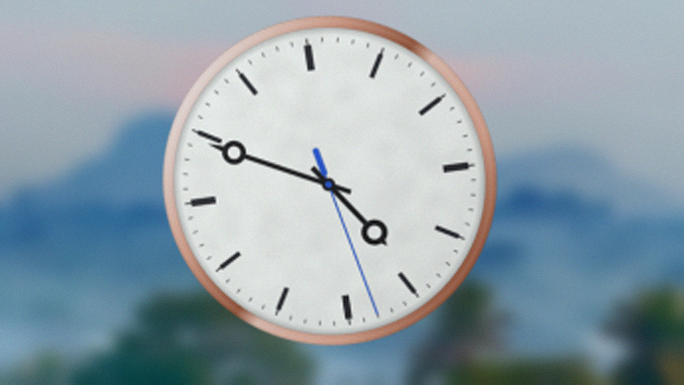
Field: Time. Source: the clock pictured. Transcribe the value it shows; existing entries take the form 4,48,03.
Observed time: 4,49,28
